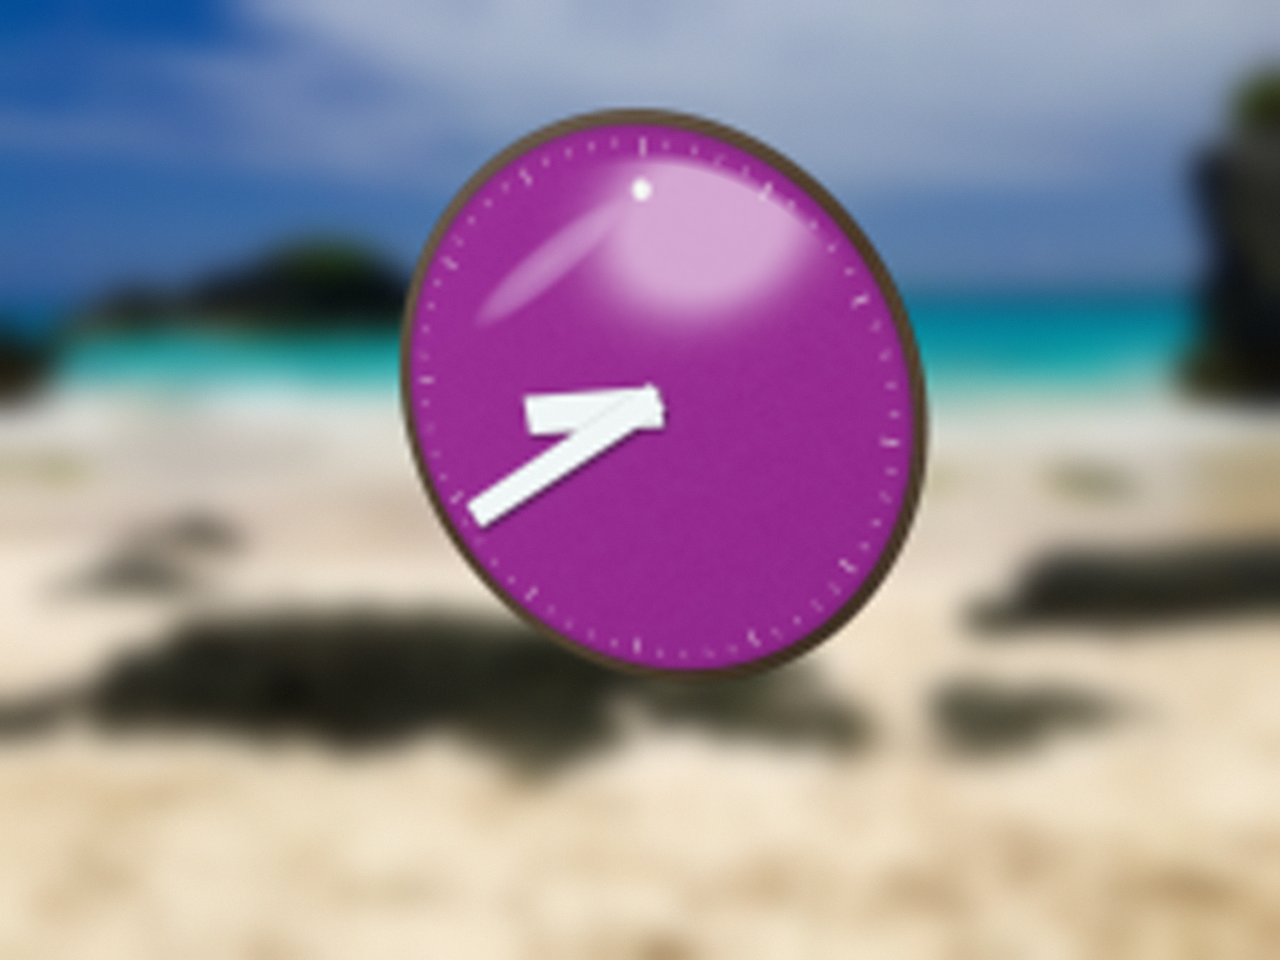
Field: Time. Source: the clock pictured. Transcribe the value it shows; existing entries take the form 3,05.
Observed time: 8,39
